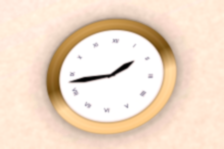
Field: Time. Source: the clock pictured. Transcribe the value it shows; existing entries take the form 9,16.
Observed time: 1,43
